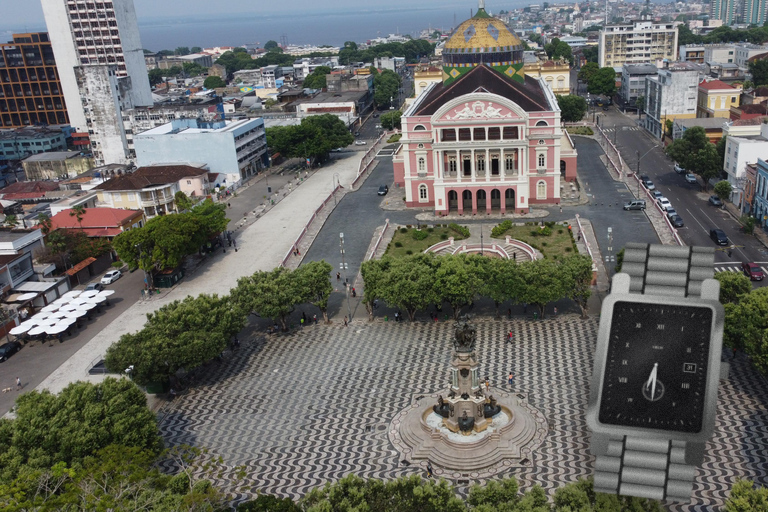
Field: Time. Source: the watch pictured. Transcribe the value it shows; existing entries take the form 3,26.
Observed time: 6,30
